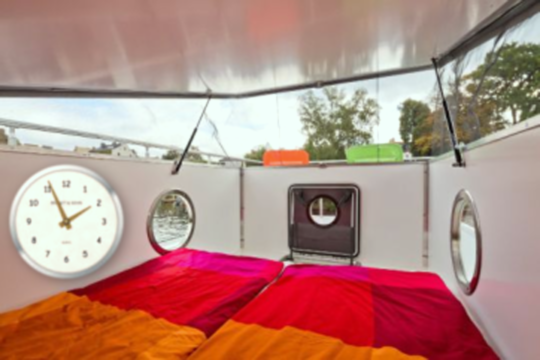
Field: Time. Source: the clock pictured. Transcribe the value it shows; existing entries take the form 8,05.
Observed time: 1,56
